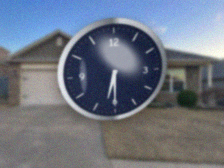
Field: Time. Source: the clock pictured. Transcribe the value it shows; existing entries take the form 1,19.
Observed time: 6,30
